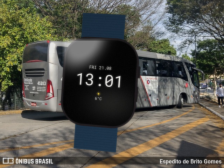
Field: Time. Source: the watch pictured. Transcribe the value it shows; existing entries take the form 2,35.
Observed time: 13,01
